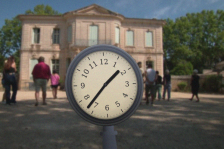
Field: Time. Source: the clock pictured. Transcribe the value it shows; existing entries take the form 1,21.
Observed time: 1,37
